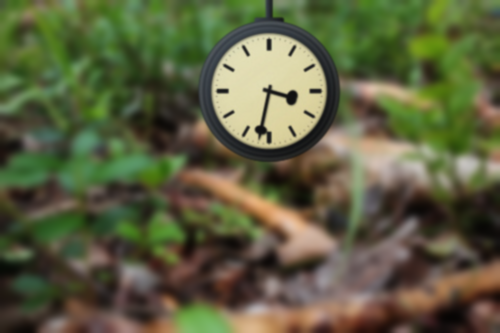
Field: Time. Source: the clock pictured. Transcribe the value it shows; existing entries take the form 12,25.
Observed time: 3,32
